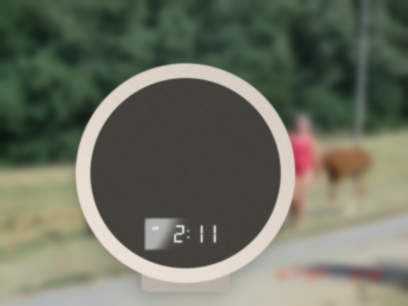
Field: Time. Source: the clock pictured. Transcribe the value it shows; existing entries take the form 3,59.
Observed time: 2,11
